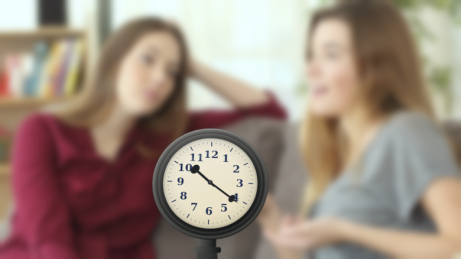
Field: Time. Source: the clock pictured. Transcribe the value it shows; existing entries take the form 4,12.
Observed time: 10,21
